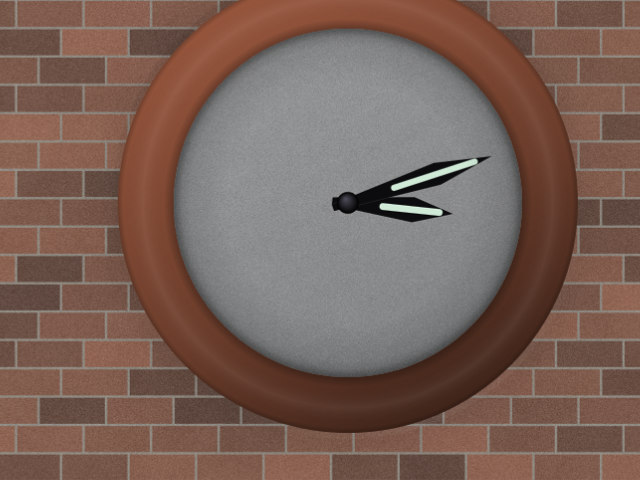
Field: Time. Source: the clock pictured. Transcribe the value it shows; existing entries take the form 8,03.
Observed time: 3,12
